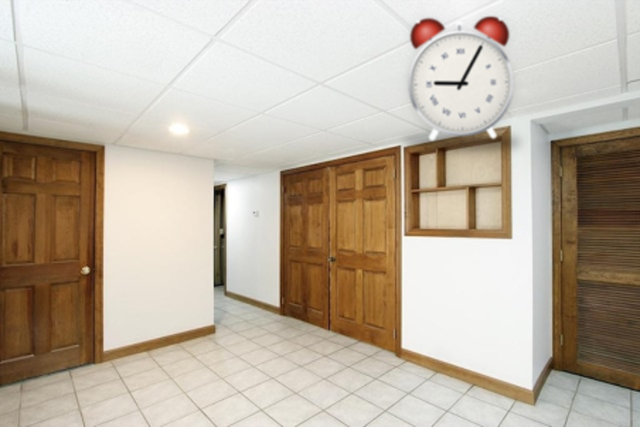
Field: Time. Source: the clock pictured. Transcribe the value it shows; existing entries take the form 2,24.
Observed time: 9,05
